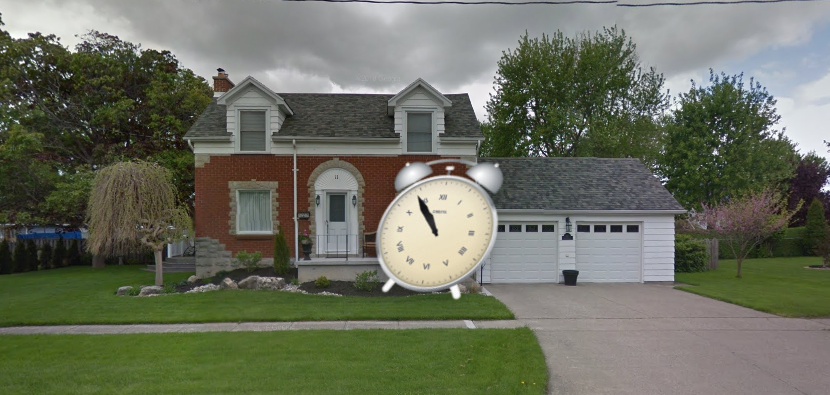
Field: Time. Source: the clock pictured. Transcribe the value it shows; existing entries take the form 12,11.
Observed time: 10,54
